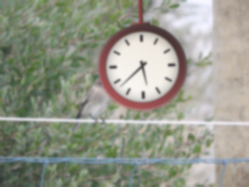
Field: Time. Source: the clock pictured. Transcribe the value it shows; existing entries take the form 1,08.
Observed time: 5,38
